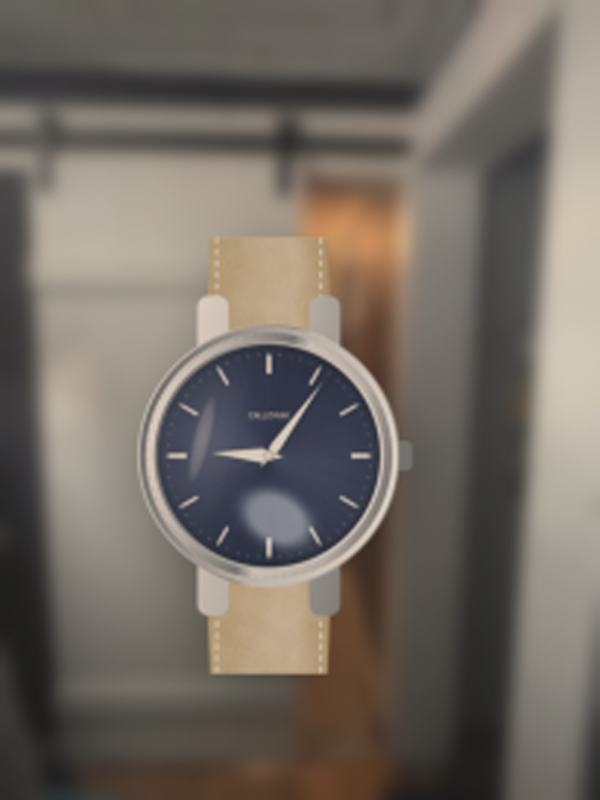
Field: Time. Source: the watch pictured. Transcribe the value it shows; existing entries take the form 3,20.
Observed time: 9,06
